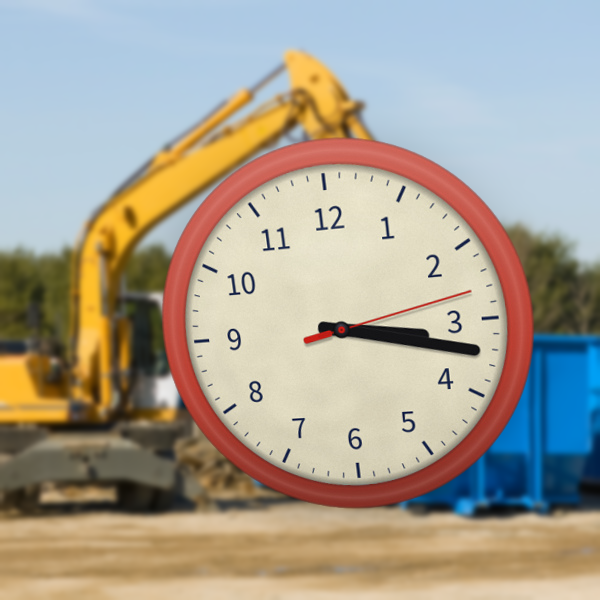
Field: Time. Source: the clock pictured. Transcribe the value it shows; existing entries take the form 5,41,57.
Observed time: 3,17,13
